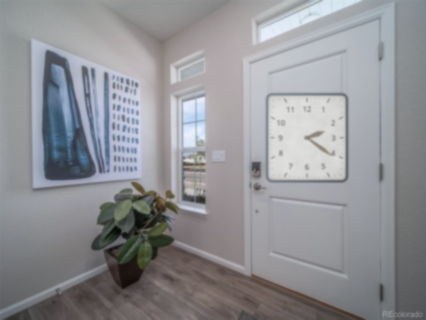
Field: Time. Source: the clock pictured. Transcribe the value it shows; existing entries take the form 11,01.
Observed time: 2,21
